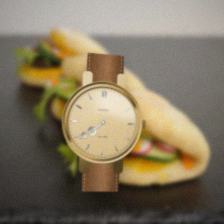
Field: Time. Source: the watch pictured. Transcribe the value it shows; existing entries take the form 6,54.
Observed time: 7,39
